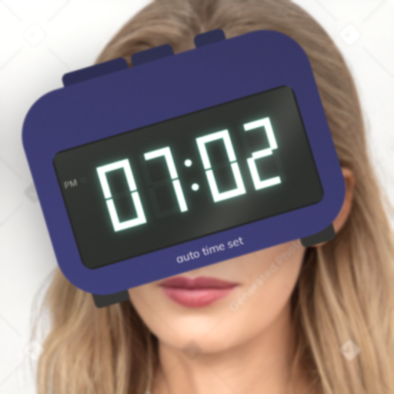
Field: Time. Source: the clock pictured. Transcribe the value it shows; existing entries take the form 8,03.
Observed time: 7,02
